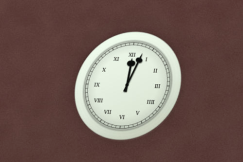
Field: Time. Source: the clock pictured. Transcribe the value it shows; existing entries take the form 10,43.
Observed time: 12,03
